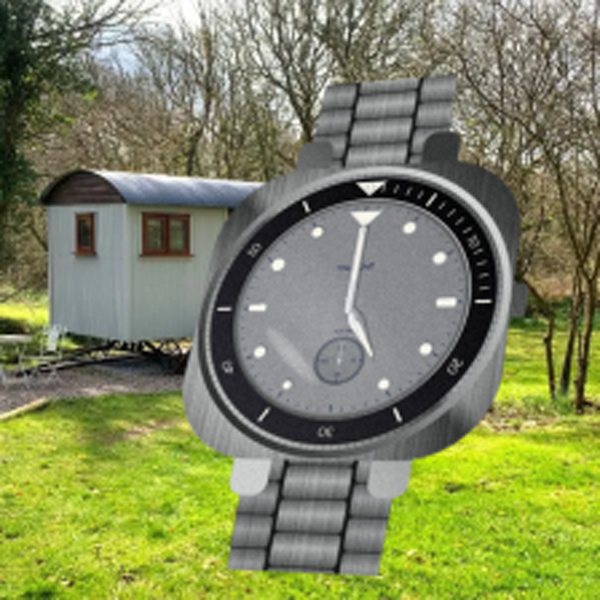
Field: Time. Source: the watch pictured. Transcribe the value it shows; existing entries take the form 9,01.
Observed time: 5,00
